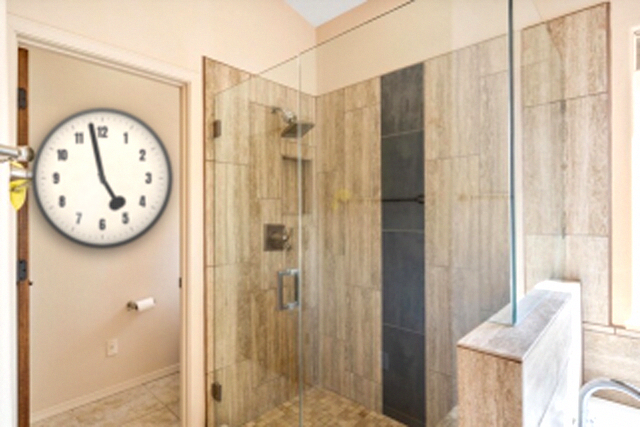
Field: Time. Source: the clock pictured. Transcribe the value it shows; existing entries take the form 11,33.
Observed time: 4,58
